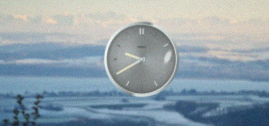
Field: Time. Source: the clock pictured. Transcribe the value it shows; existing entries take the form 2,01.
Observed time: 9,40
